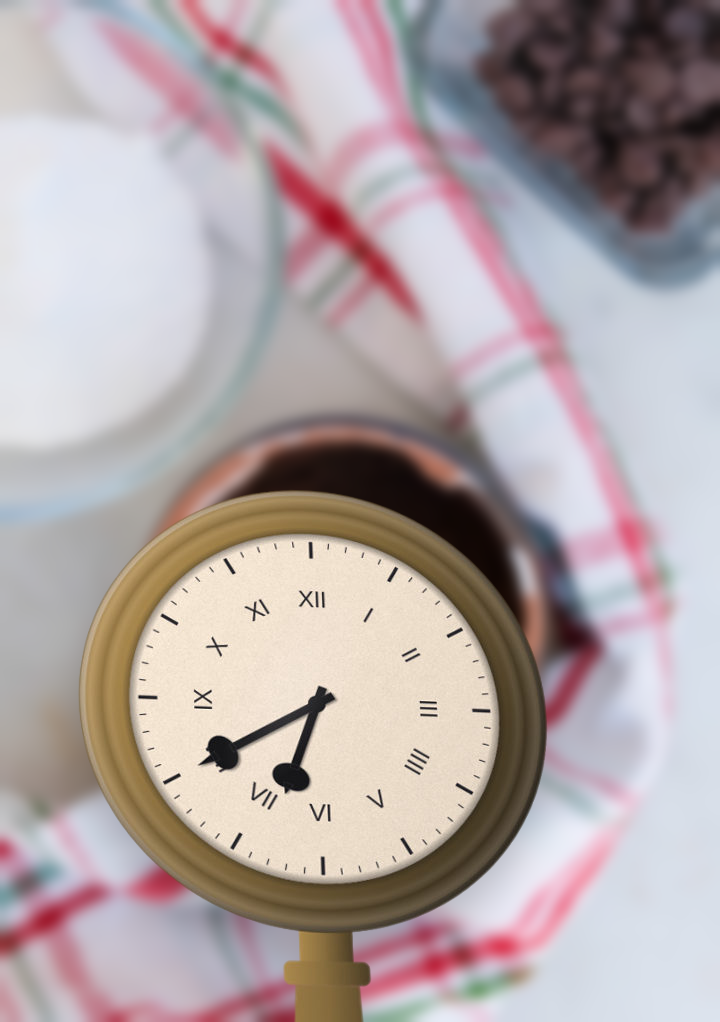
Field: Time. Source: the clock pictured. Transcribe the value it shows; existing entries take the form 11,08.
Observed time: 6,40
